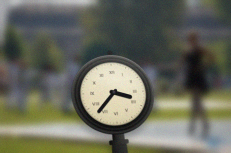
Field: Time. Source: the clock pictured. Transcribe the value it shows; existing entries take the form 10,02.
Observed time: 3,37
